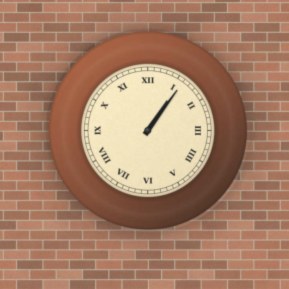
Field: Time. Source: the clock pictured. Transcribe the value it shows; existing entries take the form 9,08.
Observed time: 1,06
